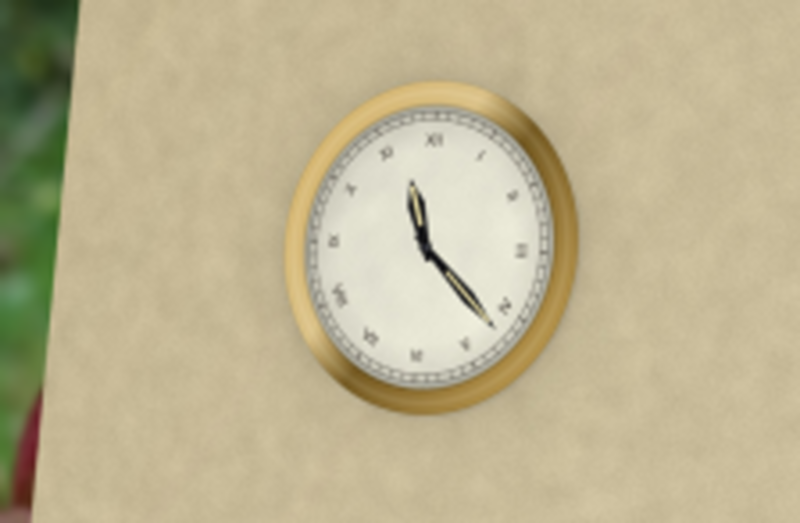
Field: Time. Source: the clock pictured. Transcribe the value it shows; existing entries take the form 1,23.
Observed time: 11,22
